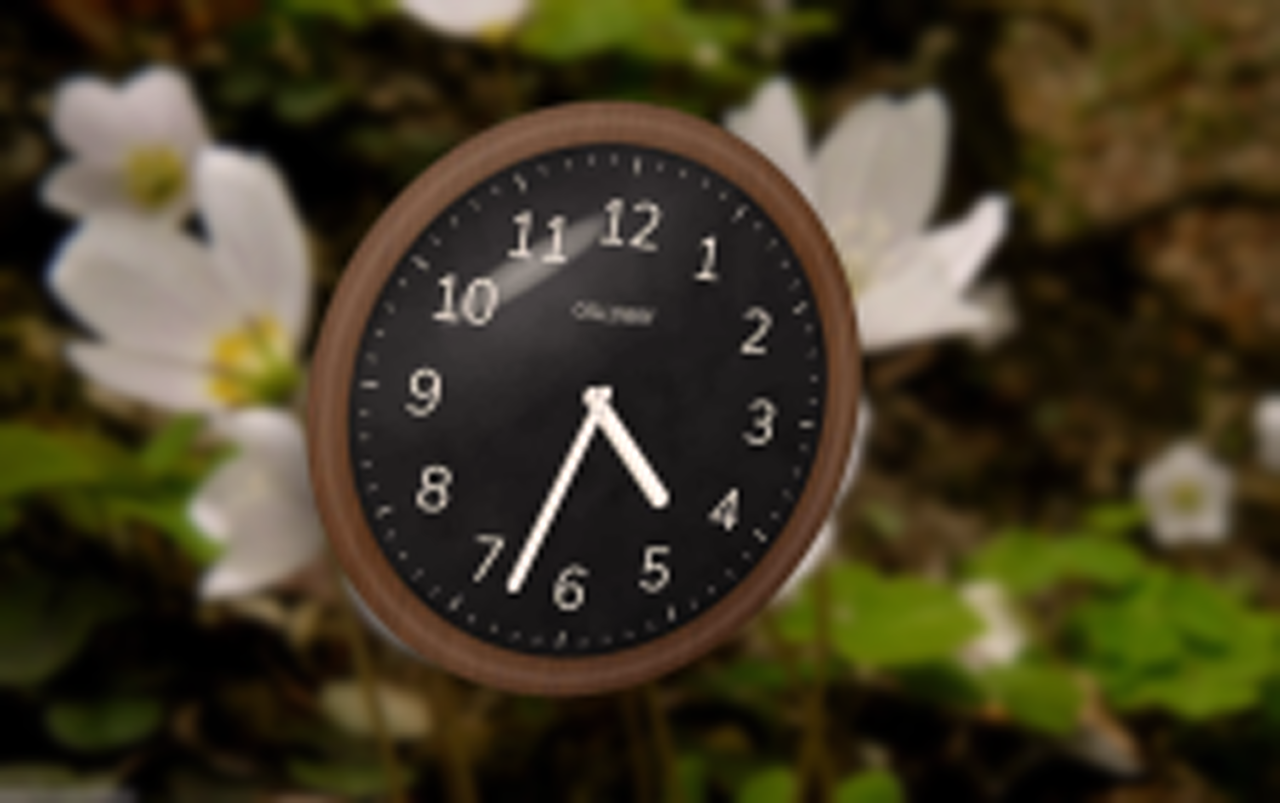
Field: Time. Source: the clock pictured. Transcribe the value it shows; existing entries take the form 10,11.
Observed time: 4,33
